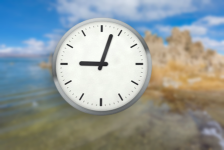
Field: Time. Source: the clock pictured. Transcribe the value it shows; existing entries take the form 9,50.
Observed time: 9,03
